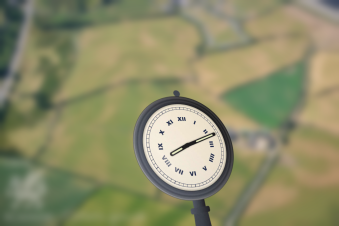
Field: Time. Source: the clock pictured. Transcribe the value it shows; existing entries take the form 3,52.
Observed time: 8,12
